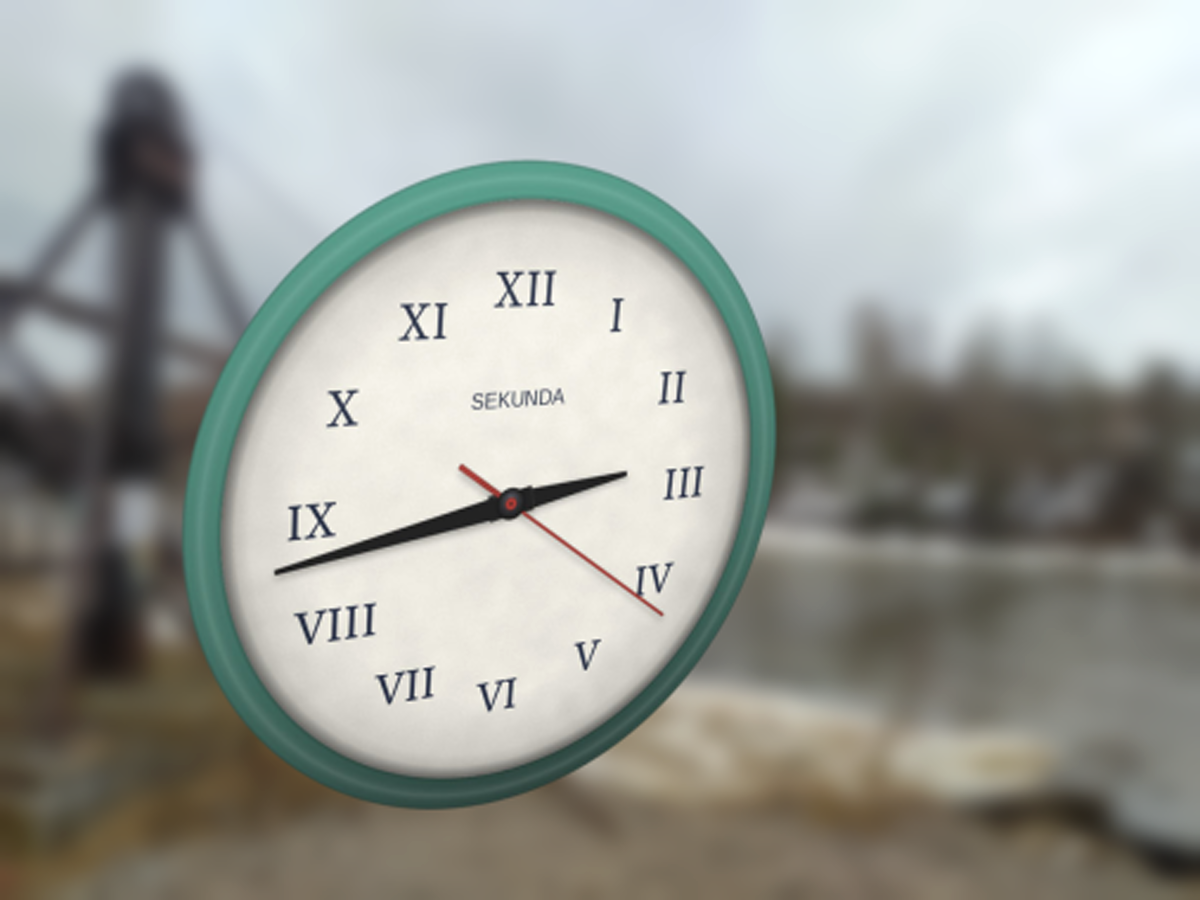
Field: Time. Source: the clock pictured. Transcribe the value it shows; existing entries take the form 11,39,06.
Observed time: 2,43,21
